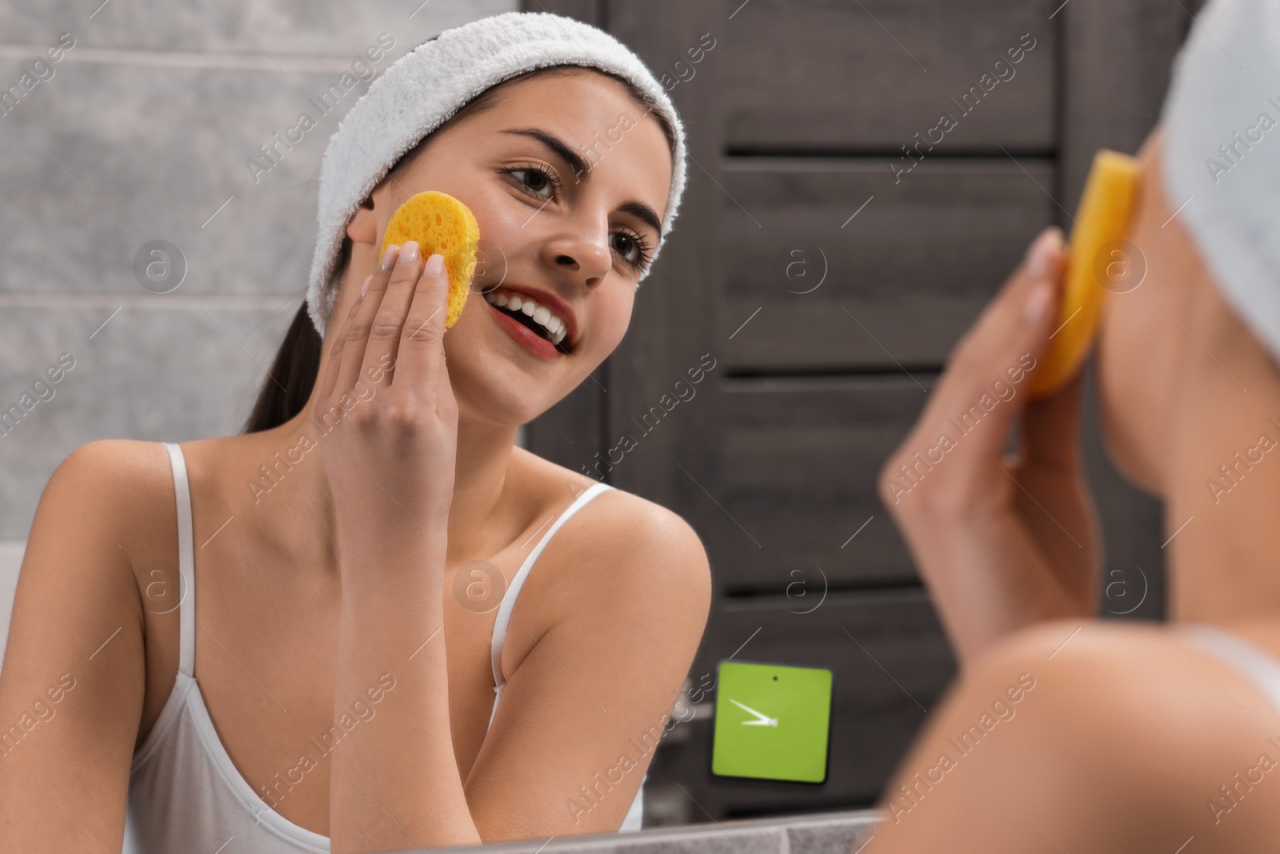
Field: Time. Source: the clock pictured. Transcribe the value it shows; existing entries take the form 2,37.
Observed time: 8,49
